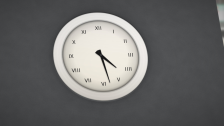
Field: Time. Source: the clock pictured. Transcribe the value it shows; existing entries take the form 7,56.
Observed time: 4,28
